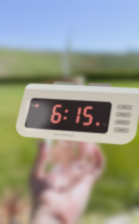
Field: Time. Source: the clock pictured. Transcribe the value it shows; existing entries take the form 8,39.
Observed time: 6,15
